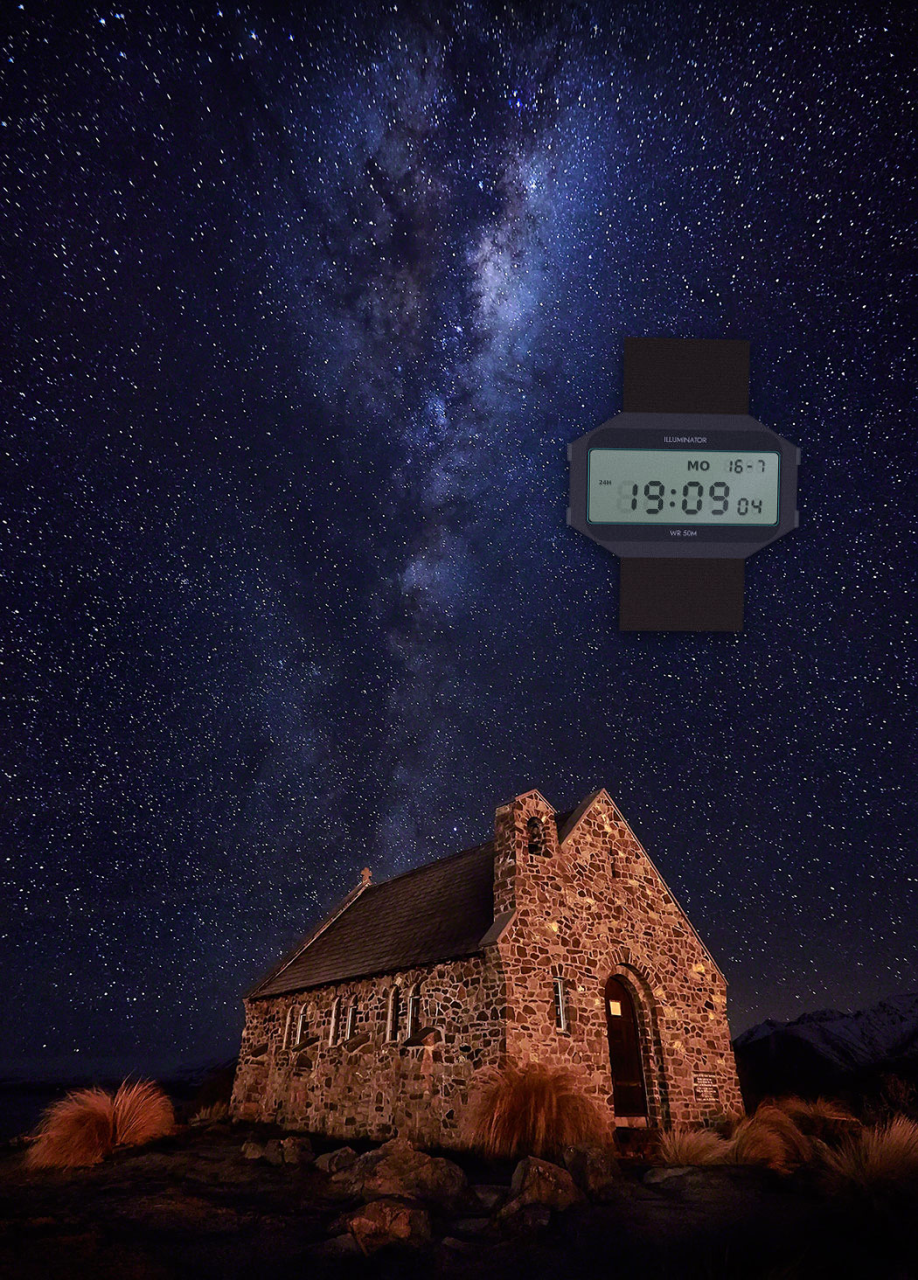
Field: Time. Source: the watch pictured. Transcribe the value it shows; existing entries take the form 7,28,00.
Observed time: 19,09,04
